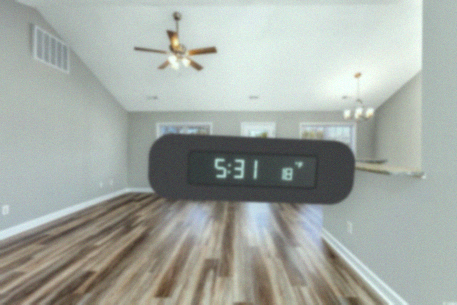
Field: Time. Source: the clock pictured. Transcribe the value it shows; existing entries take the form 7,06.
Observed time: 5,31
